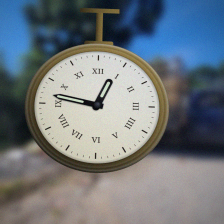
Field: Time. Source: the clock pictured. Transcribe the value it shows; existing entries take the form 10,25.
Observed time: 12,47
